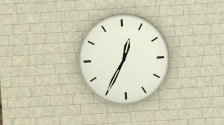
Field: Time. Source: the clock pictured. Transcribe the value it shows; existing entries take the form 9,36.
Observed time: 12,35
